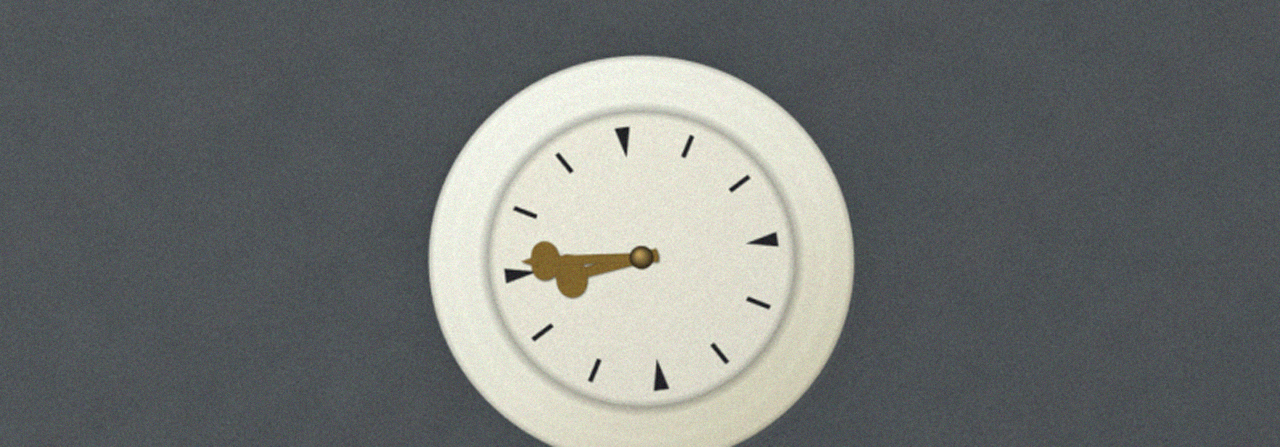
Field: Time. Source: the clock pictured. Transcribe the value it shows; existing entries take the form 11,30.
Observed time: 8,46
